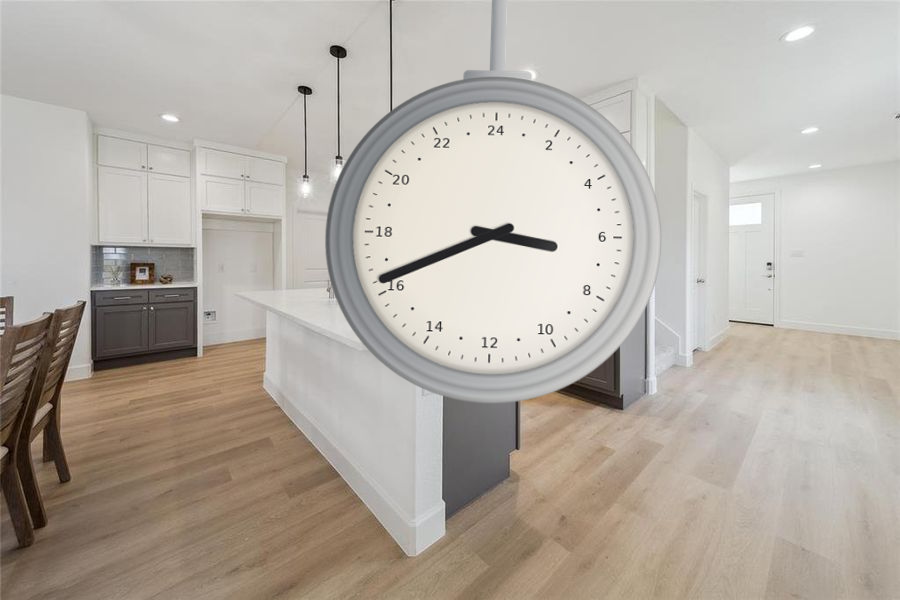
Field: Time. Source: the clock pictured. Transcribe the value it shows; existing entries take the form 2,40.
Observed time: 6,41
